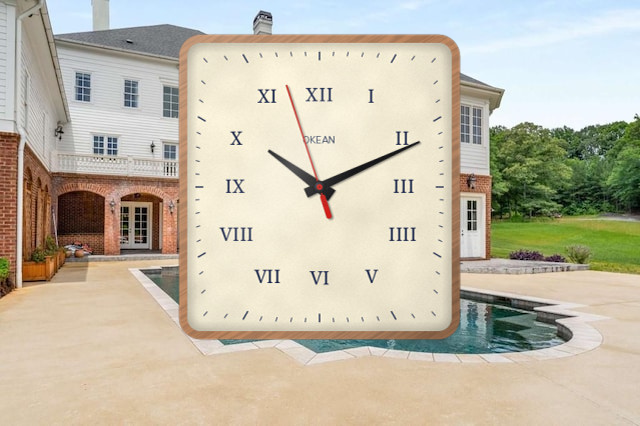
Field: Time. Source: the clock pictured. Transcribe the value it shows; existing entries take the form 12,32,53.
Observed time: 10,10,57
